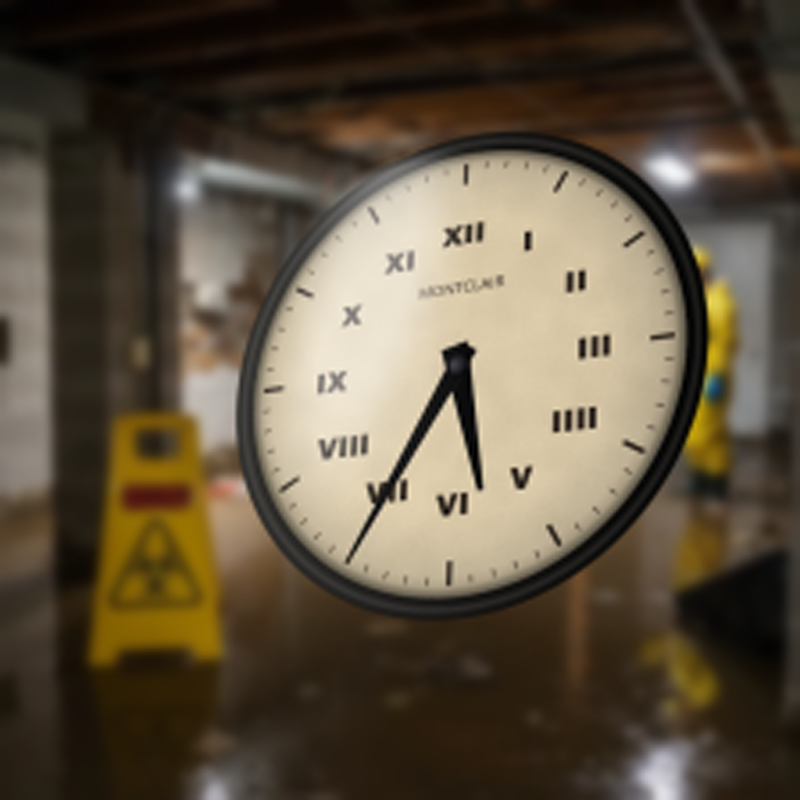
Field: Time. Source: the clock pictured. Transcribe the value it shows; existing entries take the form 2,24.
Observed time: 5,35
